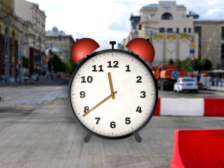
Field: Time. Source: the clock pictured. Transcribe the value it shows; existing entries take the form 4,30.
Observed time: 11,39
